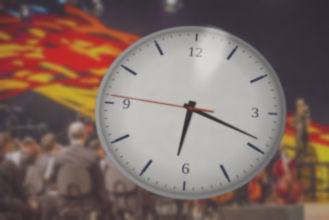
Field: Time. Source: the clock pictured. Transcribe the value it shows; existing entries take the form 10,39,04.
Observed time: 6,18,46
